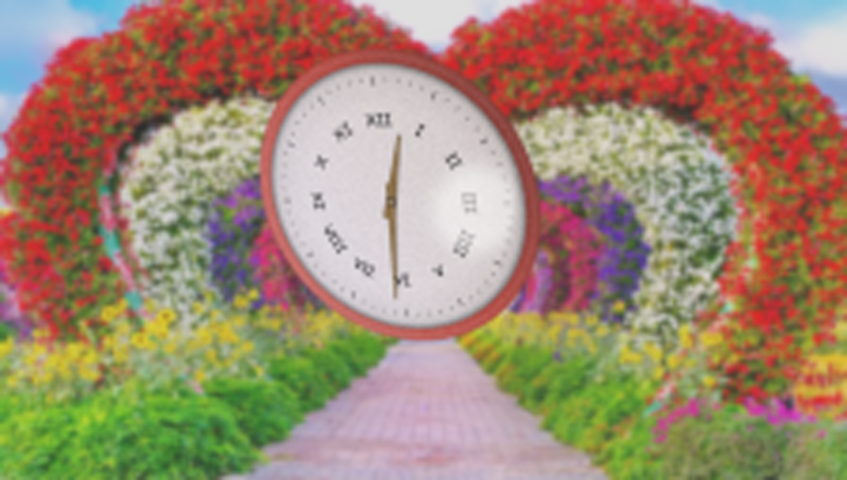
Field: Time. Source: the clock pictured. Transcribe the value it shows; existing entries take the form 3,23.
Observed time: 12,31
